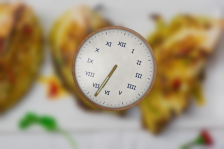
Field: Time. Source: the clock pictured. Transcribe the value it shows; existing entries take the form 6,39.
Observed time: 6,33
